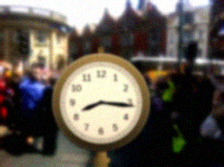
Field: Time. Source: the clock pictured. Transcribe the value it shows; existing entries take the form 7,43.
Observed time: 8,16
